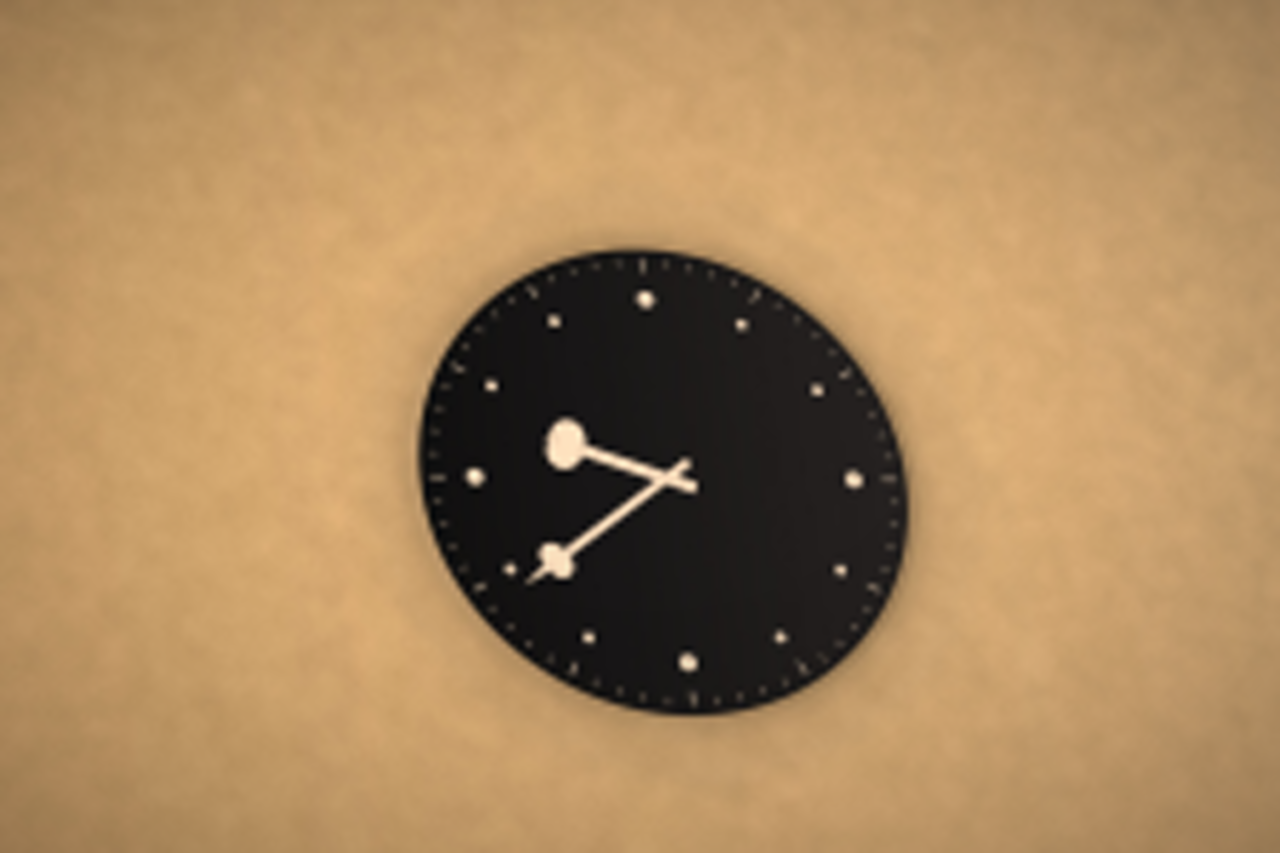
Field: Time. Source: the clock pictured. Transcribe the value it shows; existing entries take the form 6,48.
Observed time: 9,39
